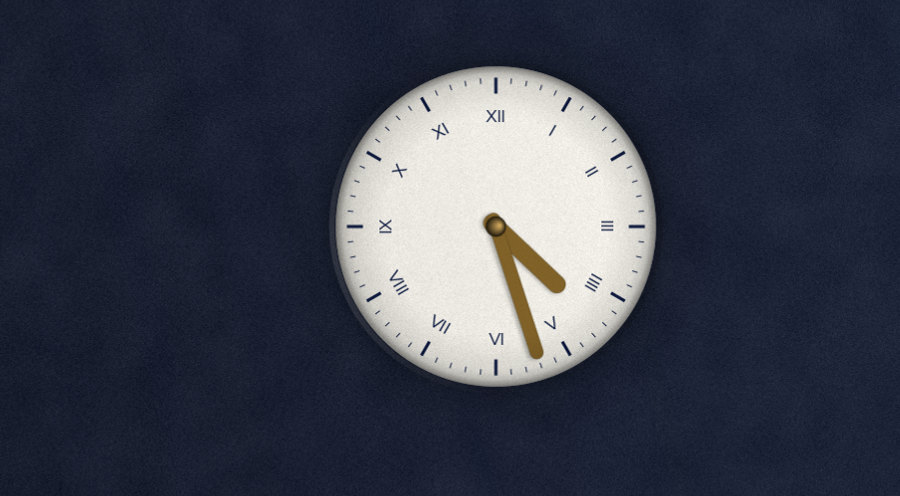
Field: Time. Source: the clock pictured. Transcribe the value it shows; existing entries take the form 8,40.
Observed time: 4,27
